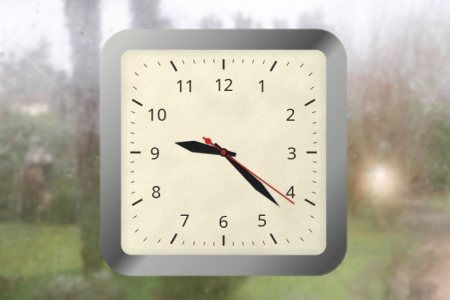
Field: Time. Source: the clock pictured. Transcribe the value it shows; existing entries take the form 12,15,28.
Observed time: 9,22,21
